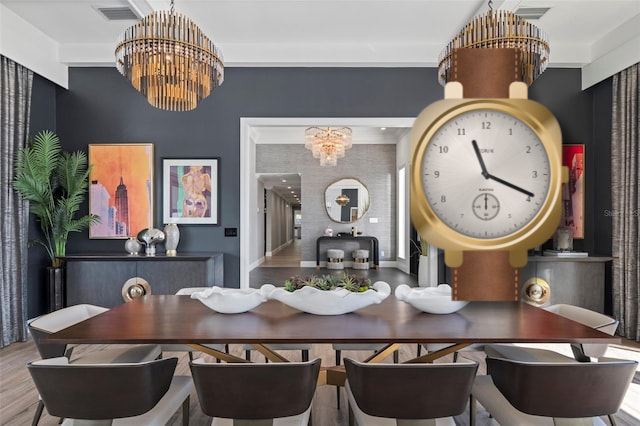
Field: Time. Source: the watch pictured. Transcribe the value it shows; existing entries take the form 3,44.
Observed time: 11,19
